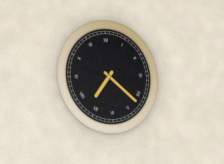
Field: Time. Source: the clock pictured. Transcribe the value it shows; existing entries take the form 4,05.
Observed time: 7,22
